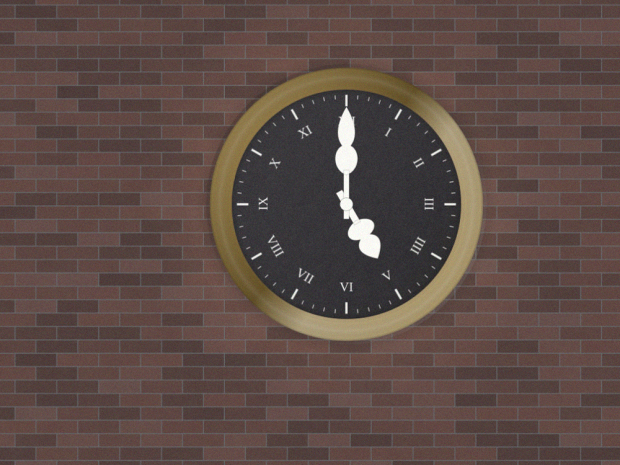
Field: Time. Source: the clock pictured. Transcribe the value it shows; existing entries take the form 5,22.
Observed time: 5,00
